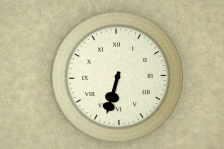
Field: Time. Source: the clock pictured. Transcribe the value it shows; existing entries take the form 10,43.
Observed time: 6,33
